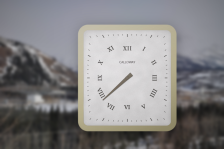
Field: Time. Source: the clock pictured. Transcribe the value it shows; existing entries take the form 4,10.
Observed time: 7,38
